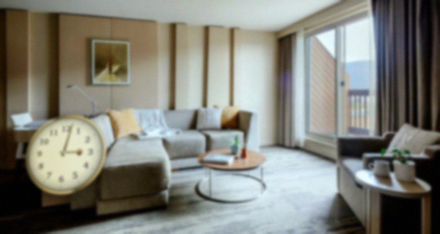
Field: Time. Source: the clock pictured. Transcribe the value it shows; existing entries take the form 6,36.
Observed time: 3,02
